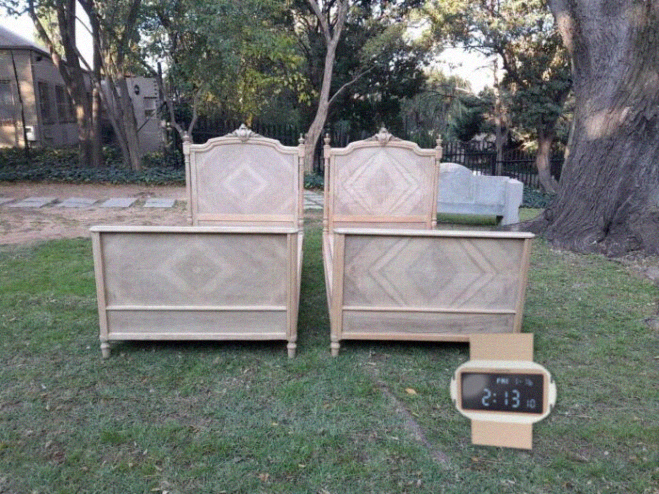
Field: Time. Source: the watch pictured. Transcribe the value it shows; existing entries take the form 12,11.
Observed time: 2,13
